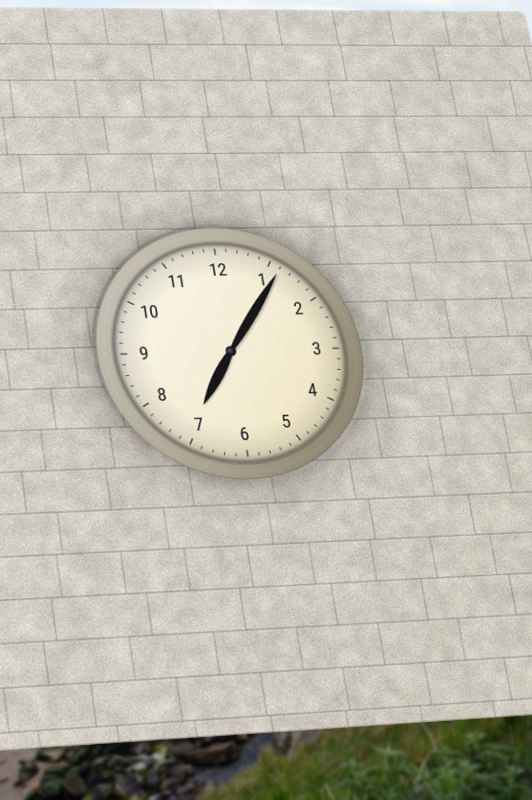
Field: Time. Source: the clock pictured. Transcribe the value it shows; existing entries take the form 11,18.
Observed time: 7,06
